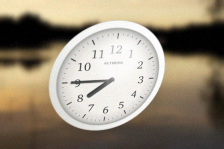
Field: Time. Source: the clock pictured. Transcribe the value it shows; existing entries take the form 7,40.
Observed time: 7,45
